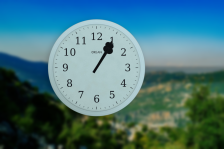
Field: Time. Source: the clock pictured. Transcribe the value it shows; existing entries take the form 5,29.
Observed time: 1,05
